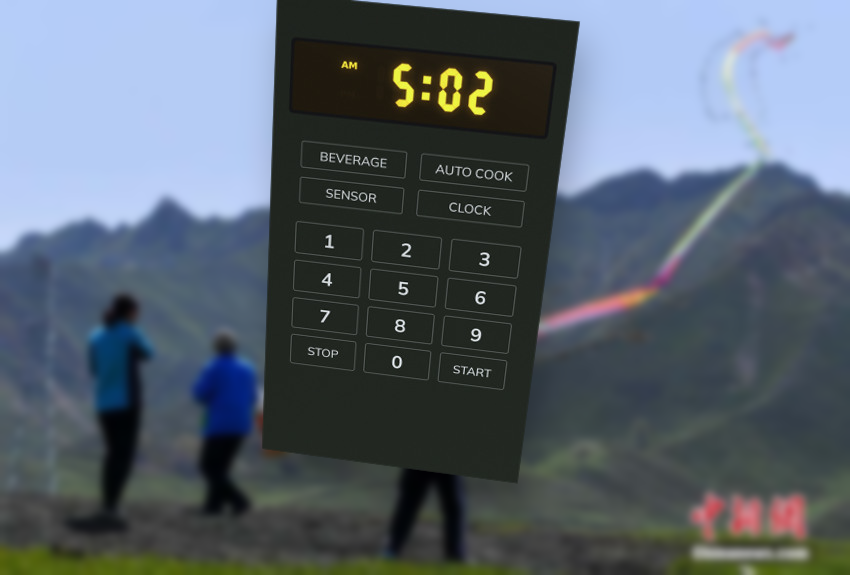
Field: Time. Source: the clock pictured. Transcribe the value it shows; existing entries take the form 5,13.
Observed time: 5,02
